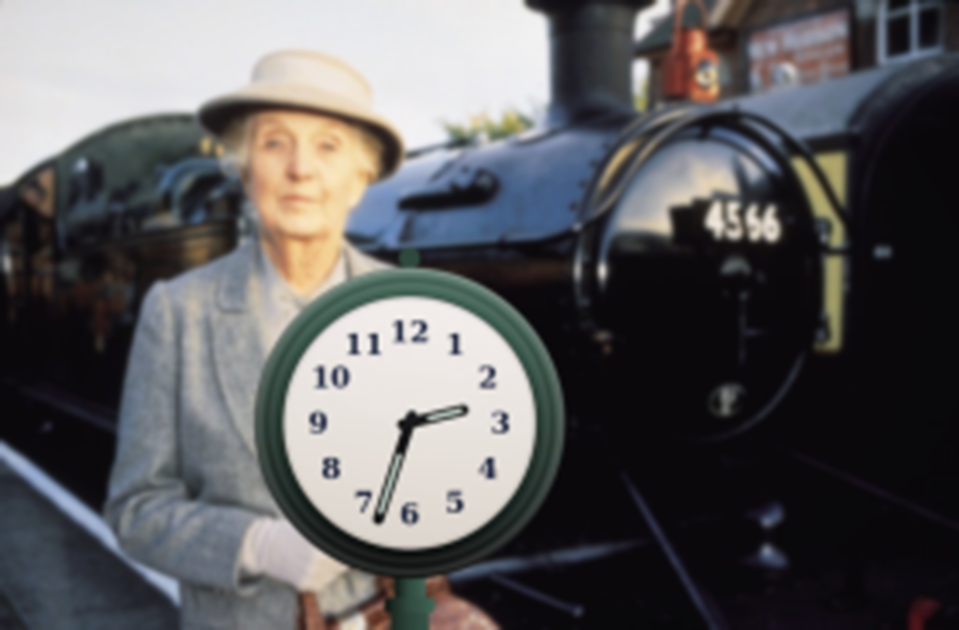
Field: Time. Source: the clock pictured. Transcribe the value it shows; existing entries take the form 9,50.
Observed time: 2,33
